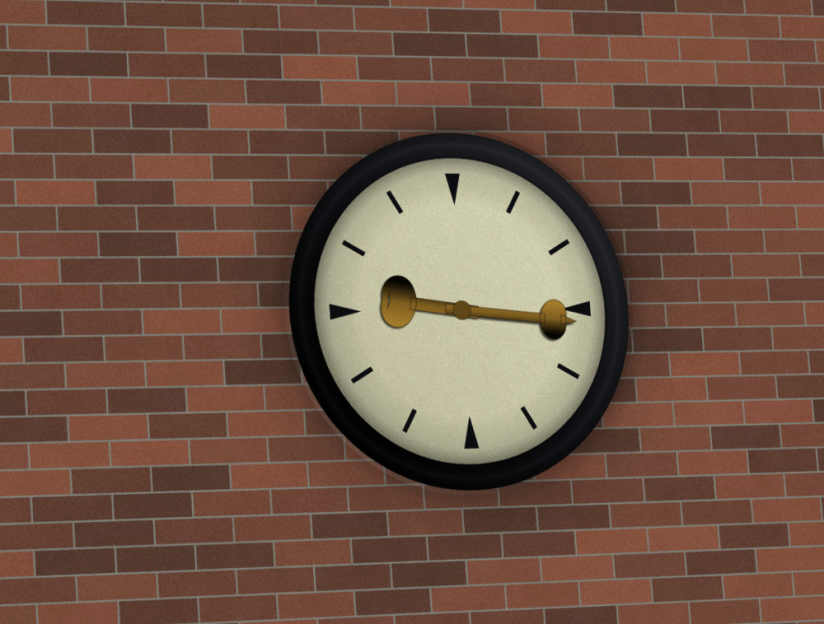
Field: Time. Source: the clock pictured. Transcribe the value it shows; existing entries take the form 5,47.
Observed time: 9,16
